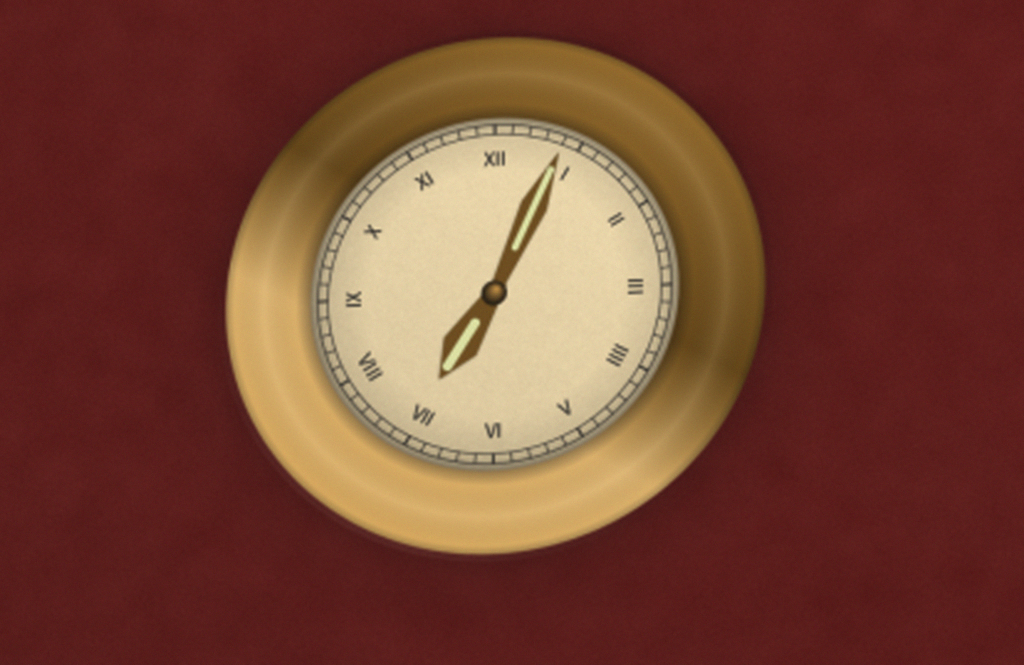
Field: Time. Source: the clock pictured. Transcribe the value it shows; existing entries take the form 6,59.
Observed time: 7,04
